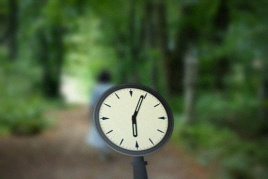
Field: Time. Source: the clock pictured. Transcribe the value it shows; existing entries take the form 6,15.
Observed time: 6,04
